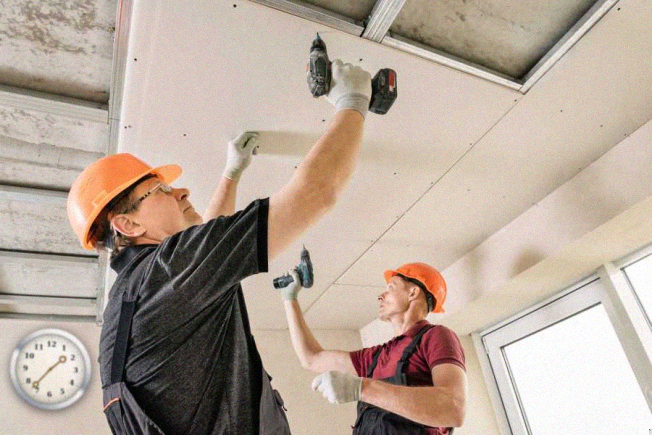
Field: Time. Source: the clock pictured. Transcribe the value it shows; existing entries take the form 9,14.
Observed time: 1,37
